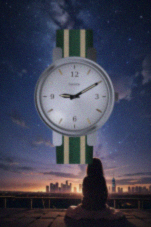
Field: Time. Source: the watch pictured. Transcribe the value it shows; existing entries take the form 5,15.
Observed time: 9,10
